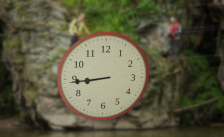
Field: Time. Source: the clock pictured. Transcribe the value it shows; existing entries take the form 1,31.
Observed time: 8,44
